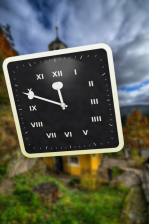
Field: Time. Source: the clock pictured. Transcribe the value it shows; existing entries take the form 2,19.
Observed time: 11,49
